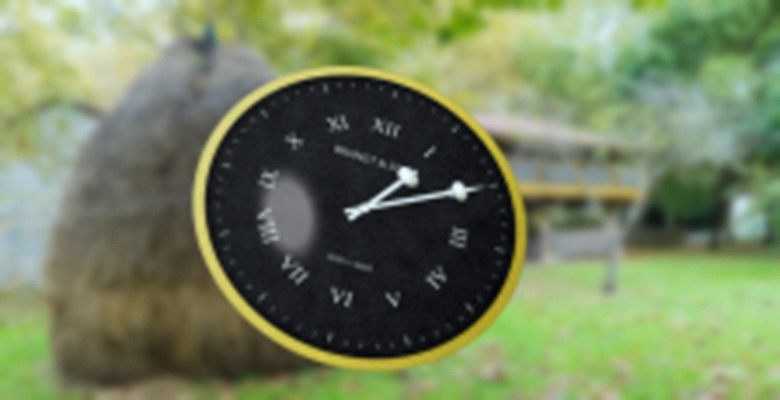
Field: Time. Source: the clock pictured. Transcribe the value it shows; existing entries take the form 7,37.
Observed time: 1,10
